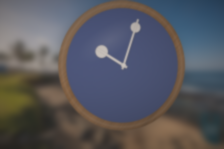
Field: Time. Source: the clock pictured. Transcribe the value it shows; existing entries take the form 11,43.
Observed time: 10,03
